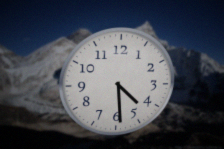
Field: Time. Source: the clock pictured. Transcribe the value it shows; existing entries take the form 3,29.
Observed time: 4,29
